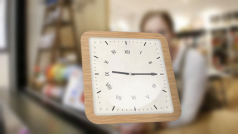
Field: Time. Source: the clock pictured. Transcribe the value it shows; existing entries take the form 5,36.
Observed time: 9,15
